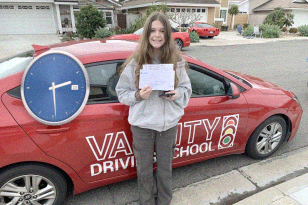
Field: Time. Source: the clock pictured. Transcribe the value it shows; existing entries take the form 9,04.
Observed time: 2,29
